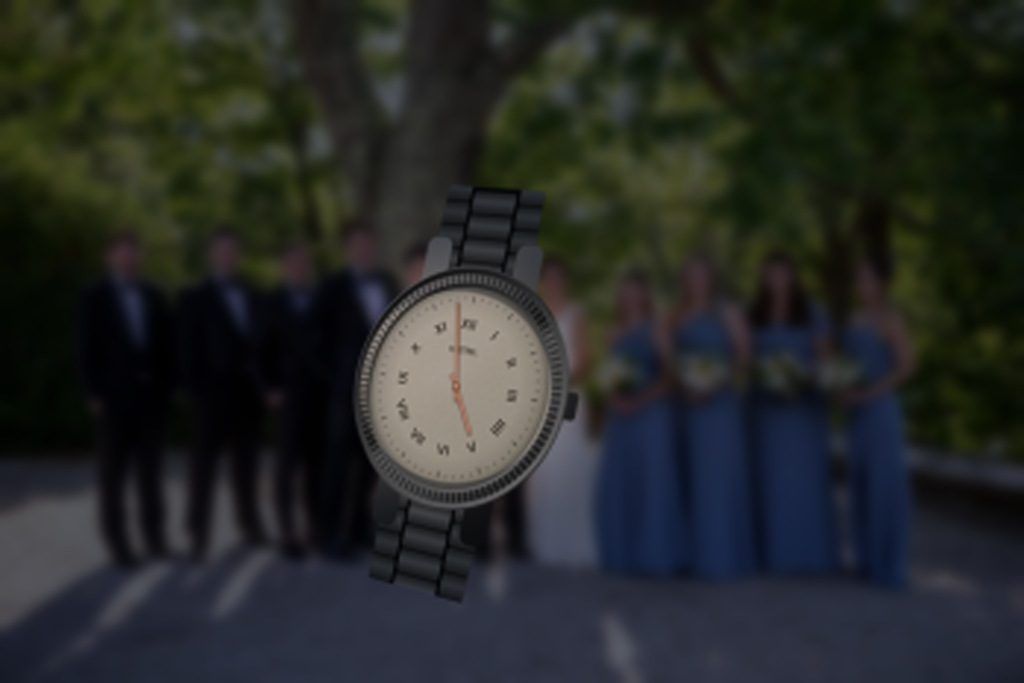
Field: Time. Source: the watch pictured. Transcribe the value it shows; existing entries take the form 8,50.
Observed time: 4,58
